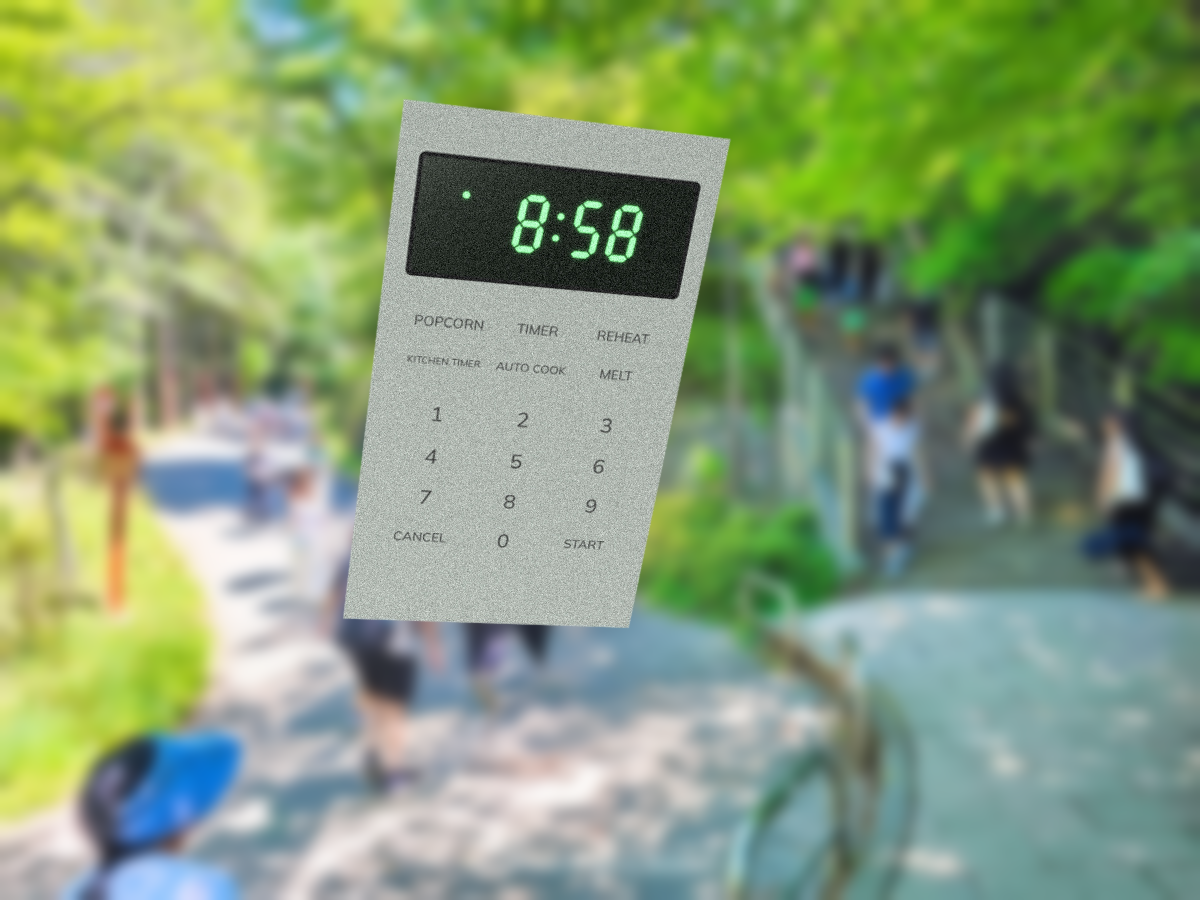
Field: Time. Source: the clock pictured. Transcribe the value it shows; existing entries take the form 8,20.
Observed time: 8,58
